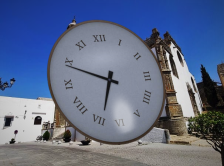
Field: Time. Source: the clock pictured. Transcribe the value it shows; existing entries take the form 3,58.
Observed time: 6,49
